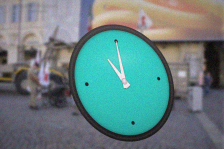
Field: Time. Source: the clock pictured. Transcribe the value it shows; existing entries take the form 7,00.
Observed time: 11,00
